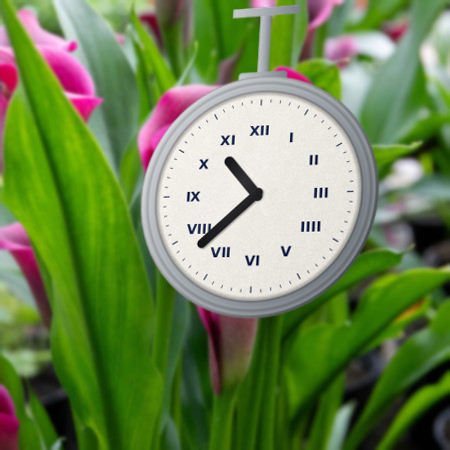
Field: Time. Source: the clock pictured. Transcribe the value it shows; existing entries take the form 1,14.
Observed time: 10,38
